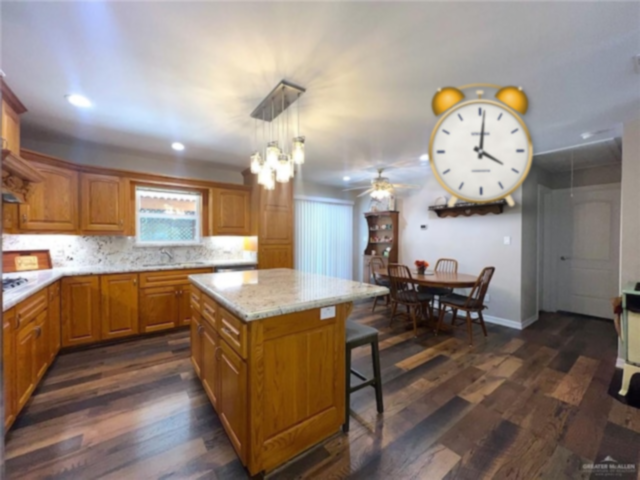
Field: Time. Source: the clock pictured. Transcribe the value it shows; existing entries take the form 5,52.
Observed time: 4,01
